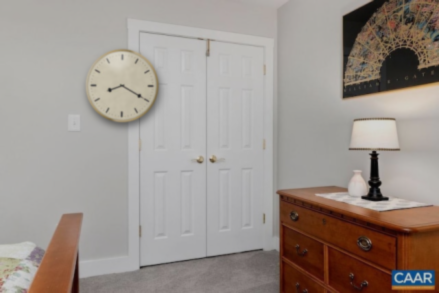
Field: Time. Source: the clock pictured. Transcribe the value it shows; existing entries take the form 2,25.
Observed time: 8,20
